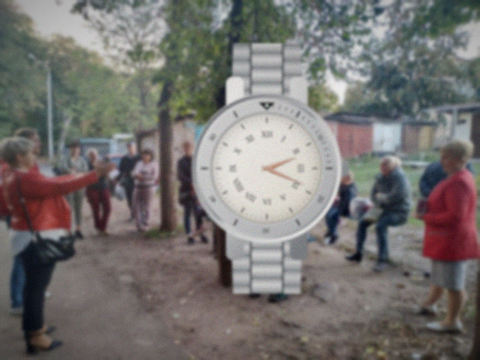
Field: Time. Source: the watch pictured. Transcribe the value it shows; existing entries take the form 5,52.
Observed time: 2,19
